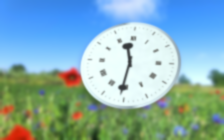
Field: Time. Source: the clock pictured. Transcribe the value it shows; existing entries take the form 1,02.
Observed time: 11,31
